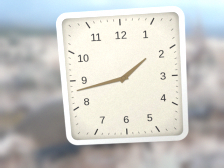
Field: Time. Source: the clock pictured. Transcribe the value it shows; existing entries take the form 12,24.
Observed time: 1,43
